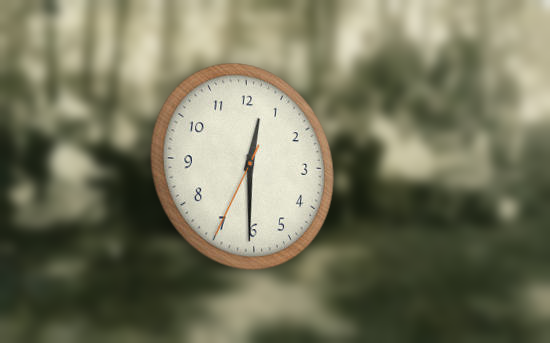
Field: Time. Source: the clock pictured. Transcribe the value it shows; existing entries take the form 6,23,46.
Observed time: 12,30,35
